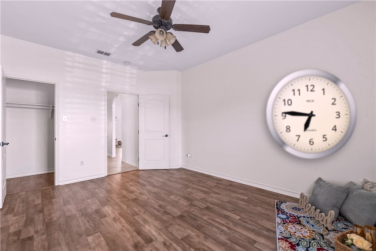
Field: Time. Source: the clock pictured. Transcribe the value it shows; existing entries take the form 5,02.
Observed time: 6,46
